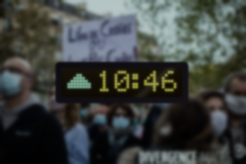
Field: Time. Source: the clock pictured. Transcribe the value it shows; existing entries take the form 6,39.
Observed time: 10,46
